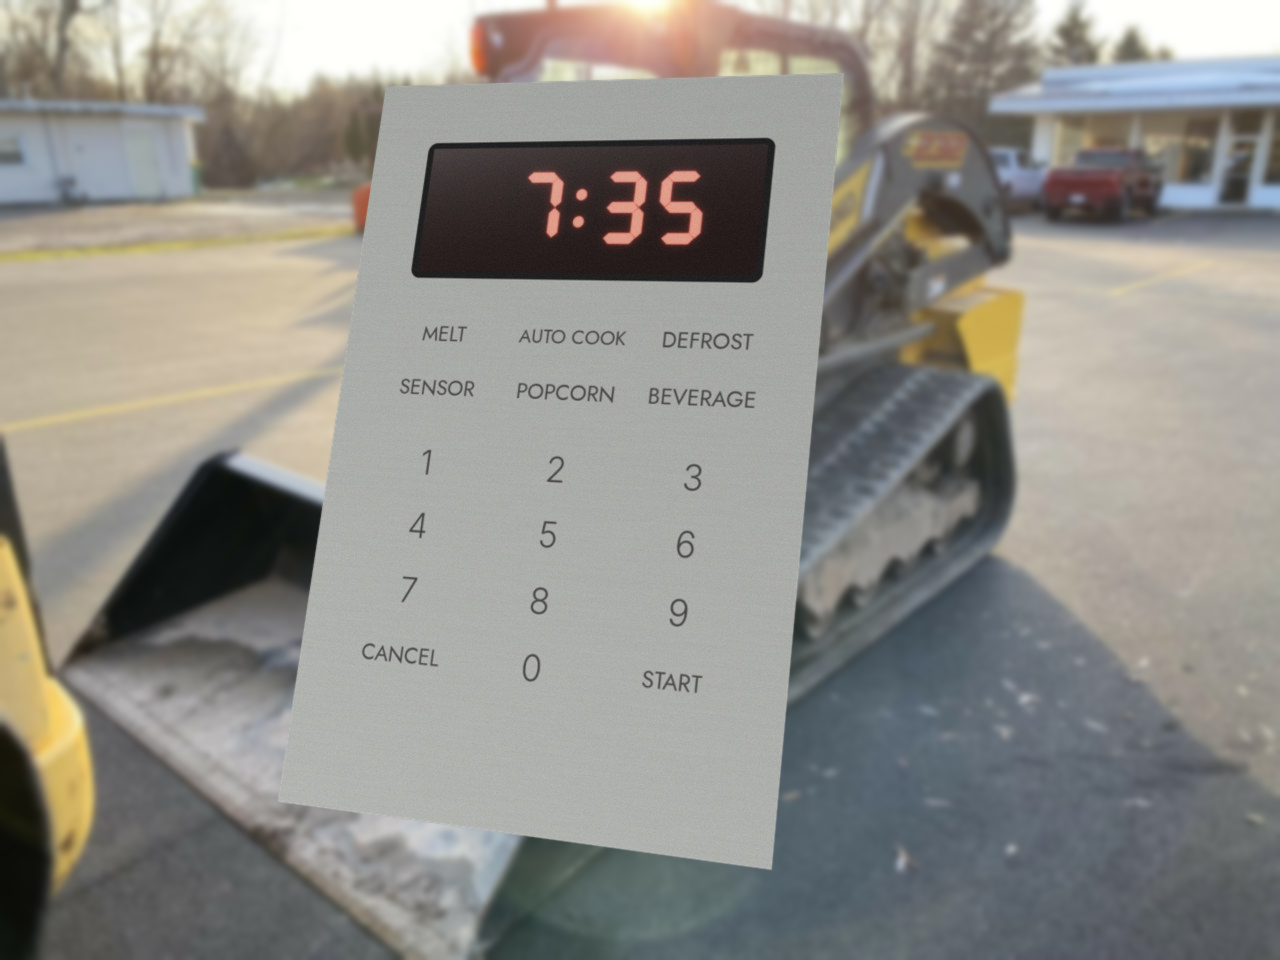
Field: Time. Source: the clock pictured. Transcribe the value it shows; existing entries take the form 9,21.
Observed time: 7,35
